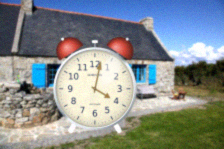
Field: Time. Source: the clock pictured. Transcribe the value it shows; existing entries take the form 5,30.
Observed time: 4,02
